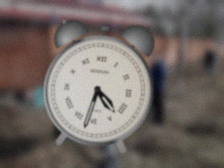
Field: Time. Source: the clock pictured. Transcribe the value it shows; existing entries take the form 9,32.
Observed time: 4,32
